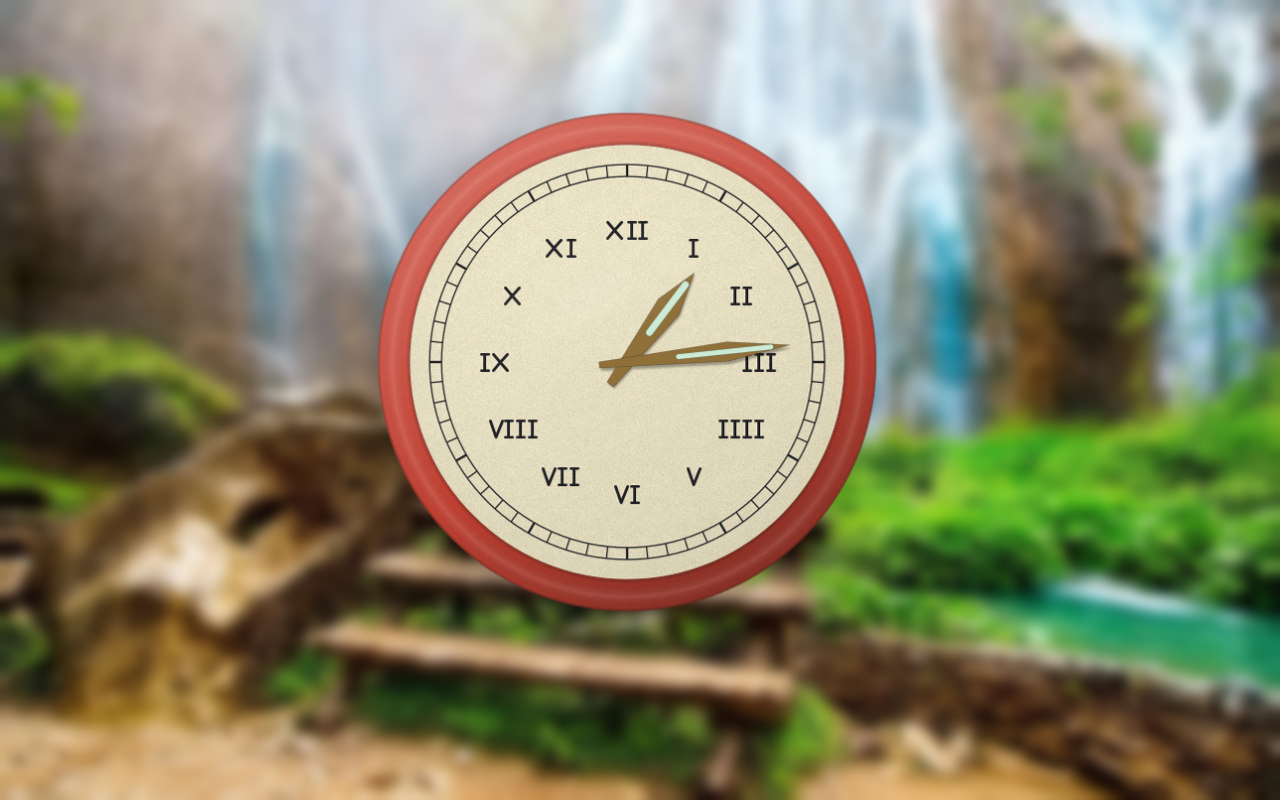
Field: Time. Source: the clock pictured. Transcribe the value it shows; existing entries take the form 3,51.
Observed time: 1,14
